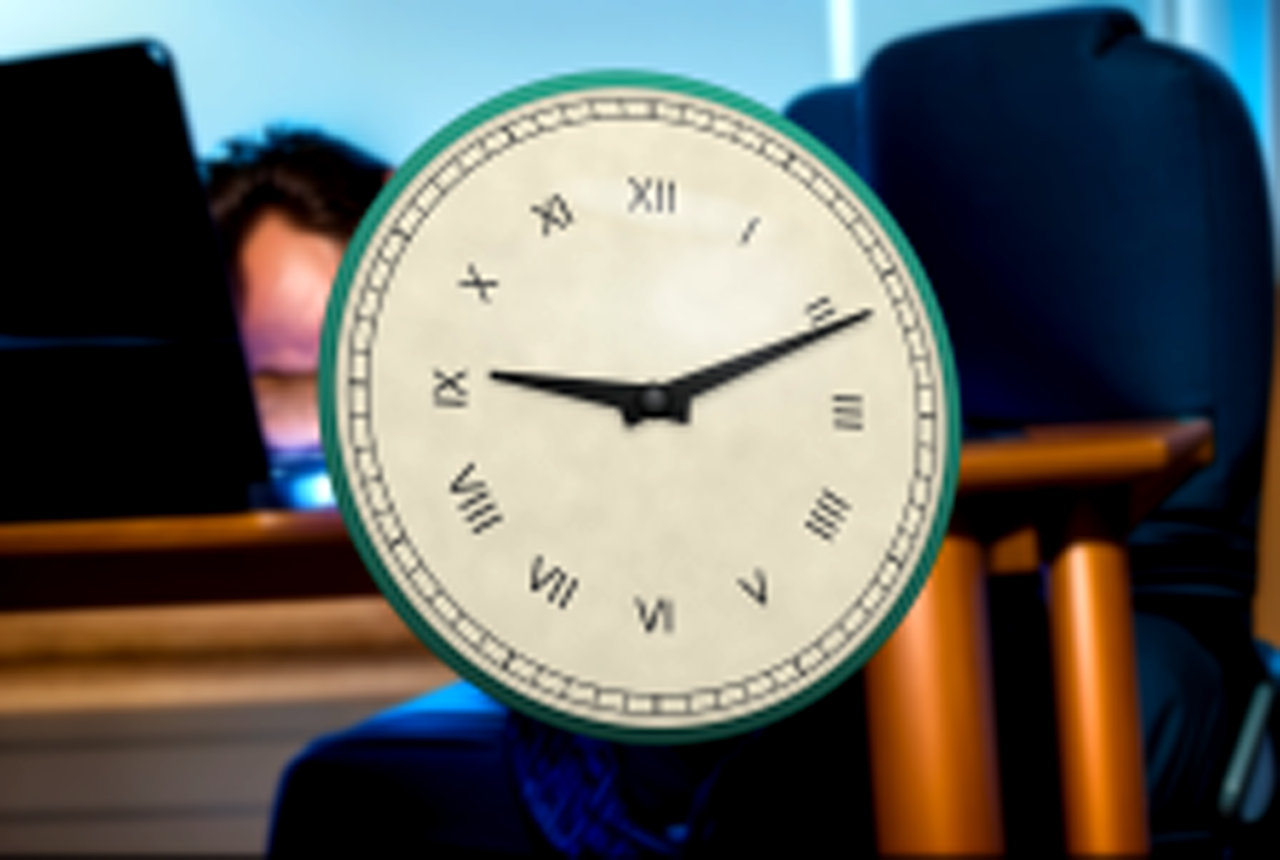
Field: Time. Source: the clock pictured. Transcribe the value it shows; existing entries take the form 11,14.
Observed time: 9,11
